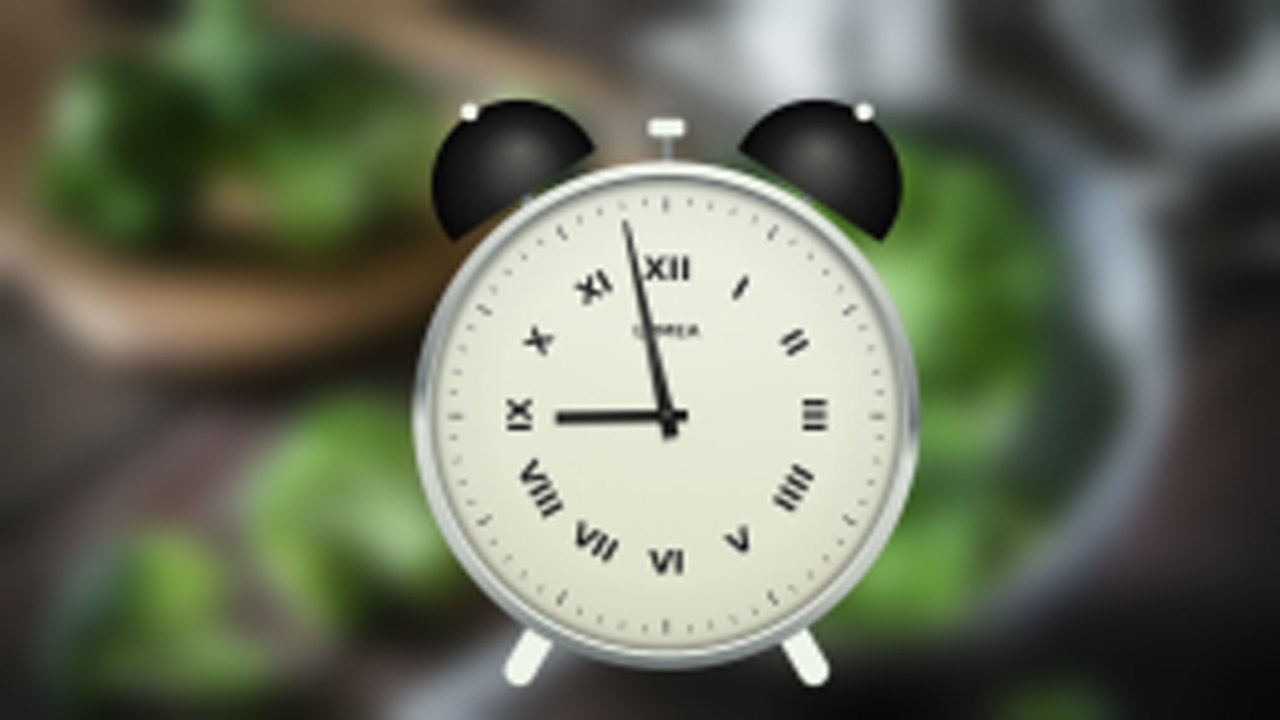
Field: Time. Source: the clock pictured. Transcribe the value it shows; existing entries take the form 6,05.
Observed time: 8,58
